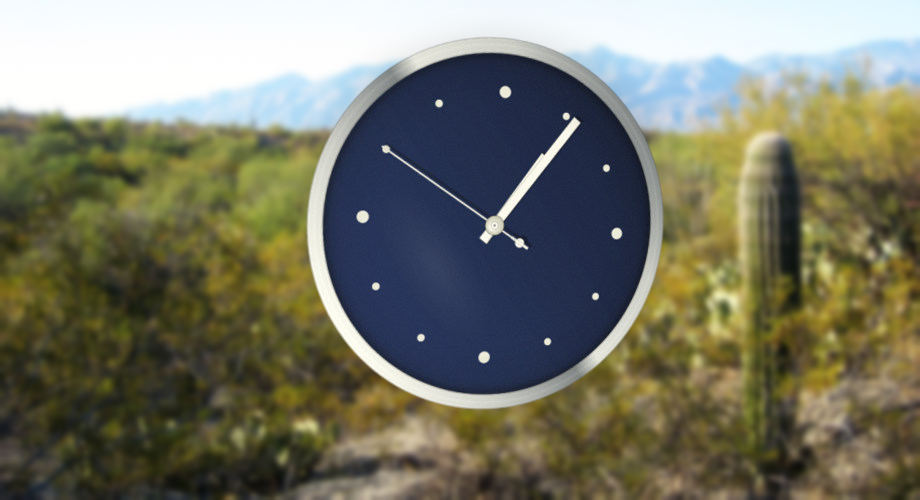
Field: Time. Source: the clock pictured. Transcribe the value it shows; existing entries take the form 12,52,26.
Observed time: 1,05,50
